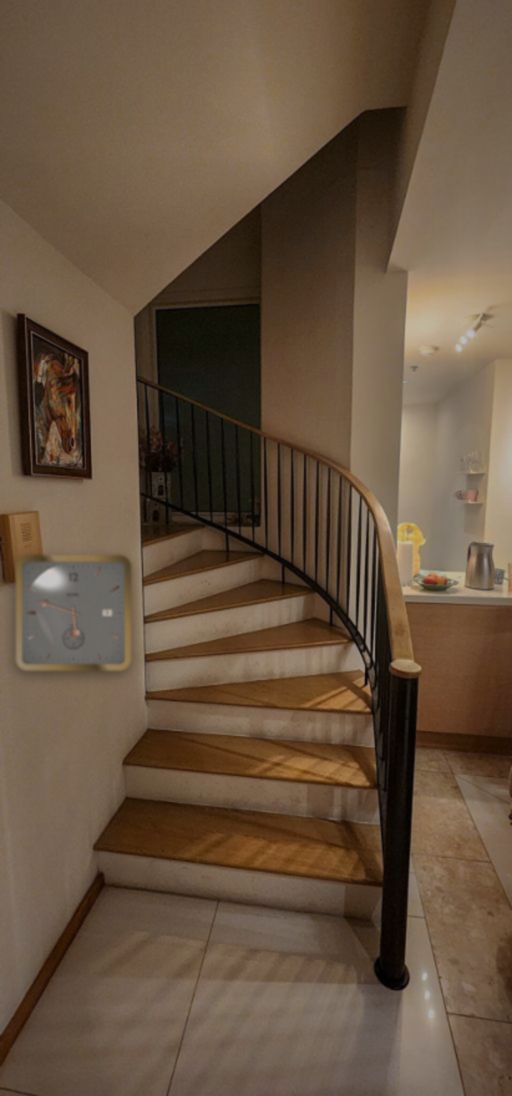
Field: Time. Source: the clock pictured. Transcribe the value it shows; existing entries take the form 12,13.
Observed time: 5,48
